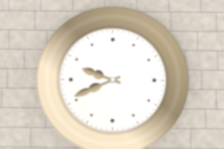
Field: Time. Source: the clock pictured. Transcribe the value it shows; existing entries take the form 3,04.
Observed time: 9,41
